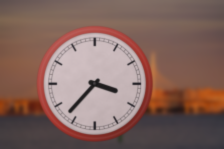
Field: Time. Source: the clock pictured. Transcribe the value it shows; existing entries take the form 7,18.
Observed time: 3,37
